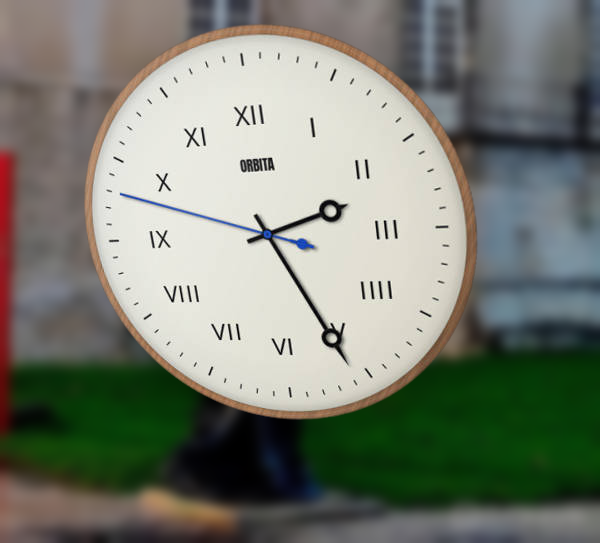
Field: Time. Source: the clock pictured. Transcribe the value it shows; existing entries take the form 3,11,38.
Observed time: 2,25,48
